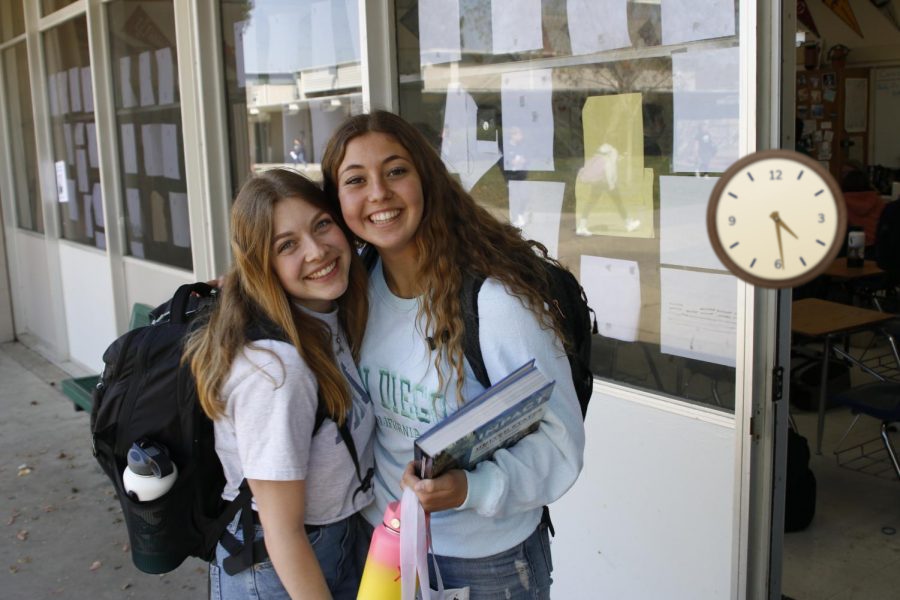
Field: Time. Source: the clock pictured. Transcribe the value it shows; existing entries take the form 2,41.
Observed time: 4,29
